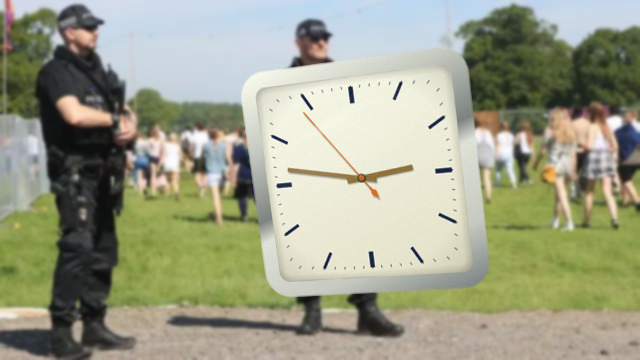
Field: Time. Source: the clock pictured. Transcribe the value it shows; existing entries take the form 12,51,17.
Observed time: 2,46,54
